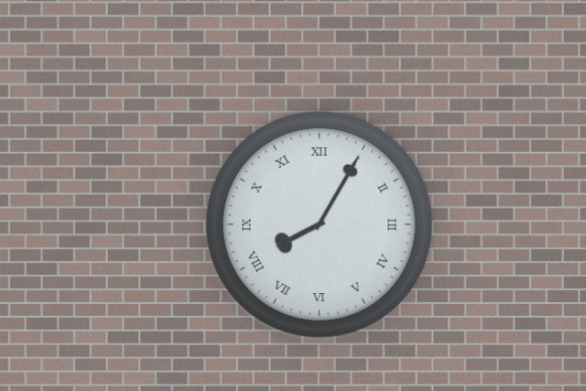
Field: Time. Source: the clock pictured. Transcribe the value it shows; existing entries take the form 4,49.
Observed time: 8,05
